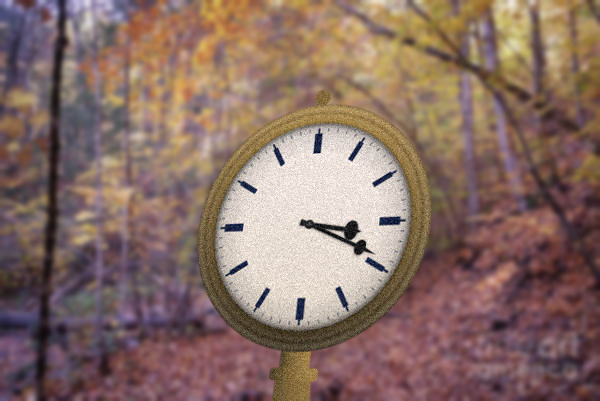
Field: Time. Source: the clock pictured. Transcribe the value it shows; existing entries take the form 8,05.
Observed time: 3,19
